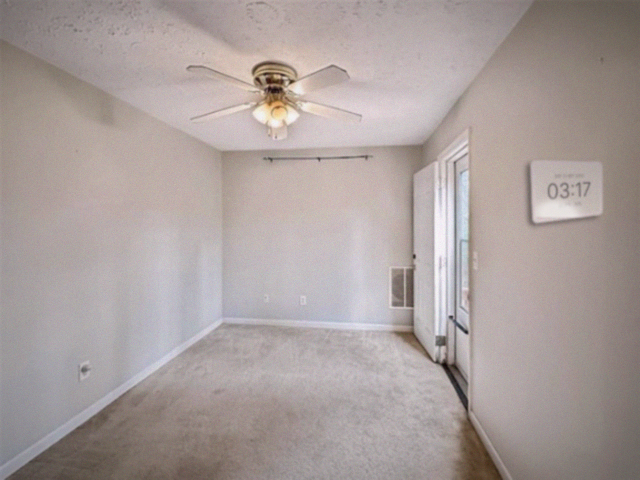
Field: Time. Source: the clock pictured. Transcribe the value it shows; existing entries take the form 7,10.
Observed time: 3,17
